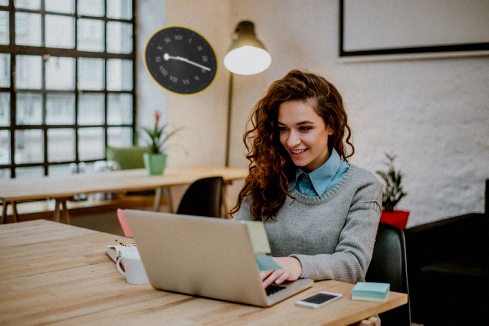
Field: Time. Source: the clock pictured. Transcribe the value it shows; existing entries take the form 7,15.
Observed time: 9,19
